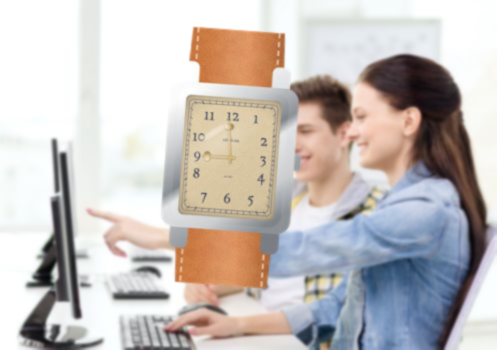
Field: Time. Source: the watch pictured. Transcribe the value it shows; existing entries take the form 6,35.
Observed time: 8,59
